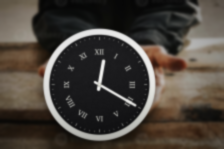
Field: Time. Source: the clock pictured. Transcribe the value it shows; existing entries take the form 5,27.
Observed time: 12,20
